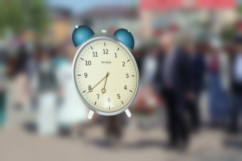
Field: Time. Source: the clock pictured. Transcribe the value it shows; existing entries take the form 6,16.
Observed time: 6,39
